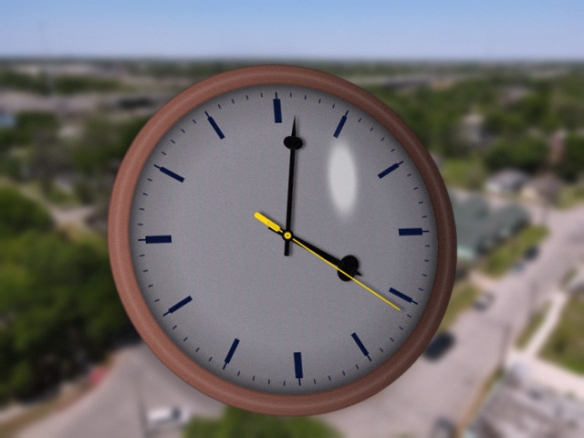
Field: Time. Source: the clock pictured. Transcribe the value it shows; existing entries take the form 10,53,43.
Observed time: 4,01,21
